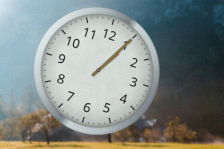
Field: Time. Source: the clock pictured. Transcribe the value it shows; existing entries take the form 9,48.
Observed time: 1,05
